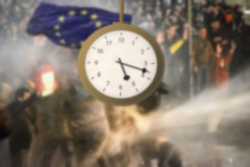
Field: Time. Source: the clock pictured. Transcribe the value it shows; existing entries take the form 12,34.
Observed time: 5,18
